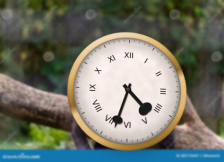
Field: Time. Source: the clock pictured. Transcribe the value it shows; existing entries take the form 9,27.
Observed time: 4,33
